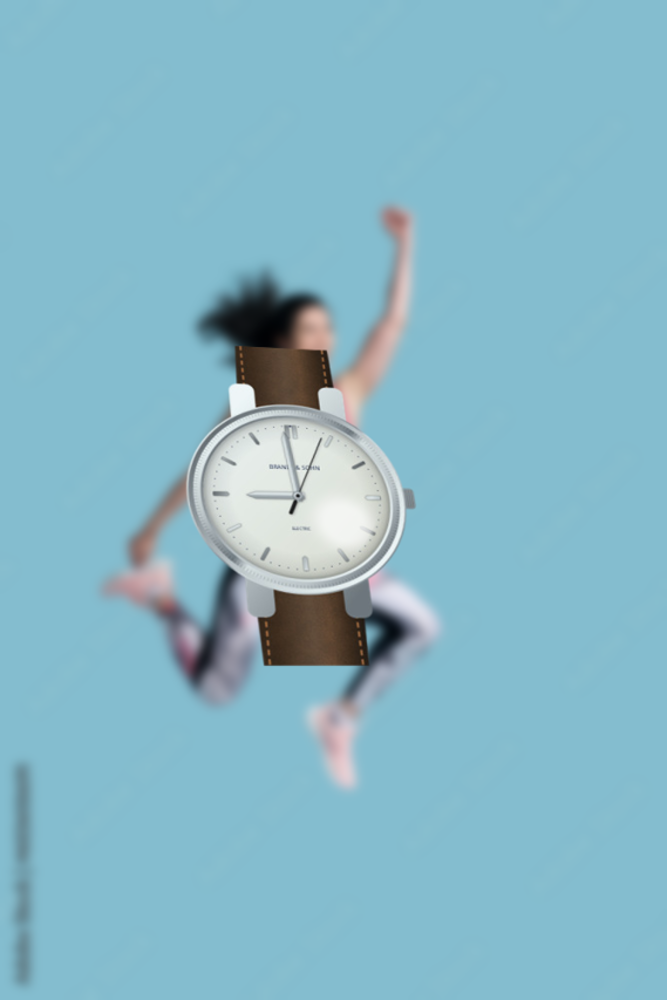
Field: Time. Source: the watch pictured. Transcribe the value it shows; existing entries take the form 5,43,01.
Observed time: 8,59,04
